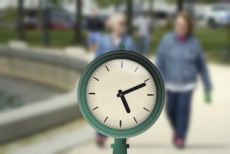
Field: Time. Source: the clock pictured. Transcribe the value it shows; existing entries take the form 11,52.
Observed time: 5,11
